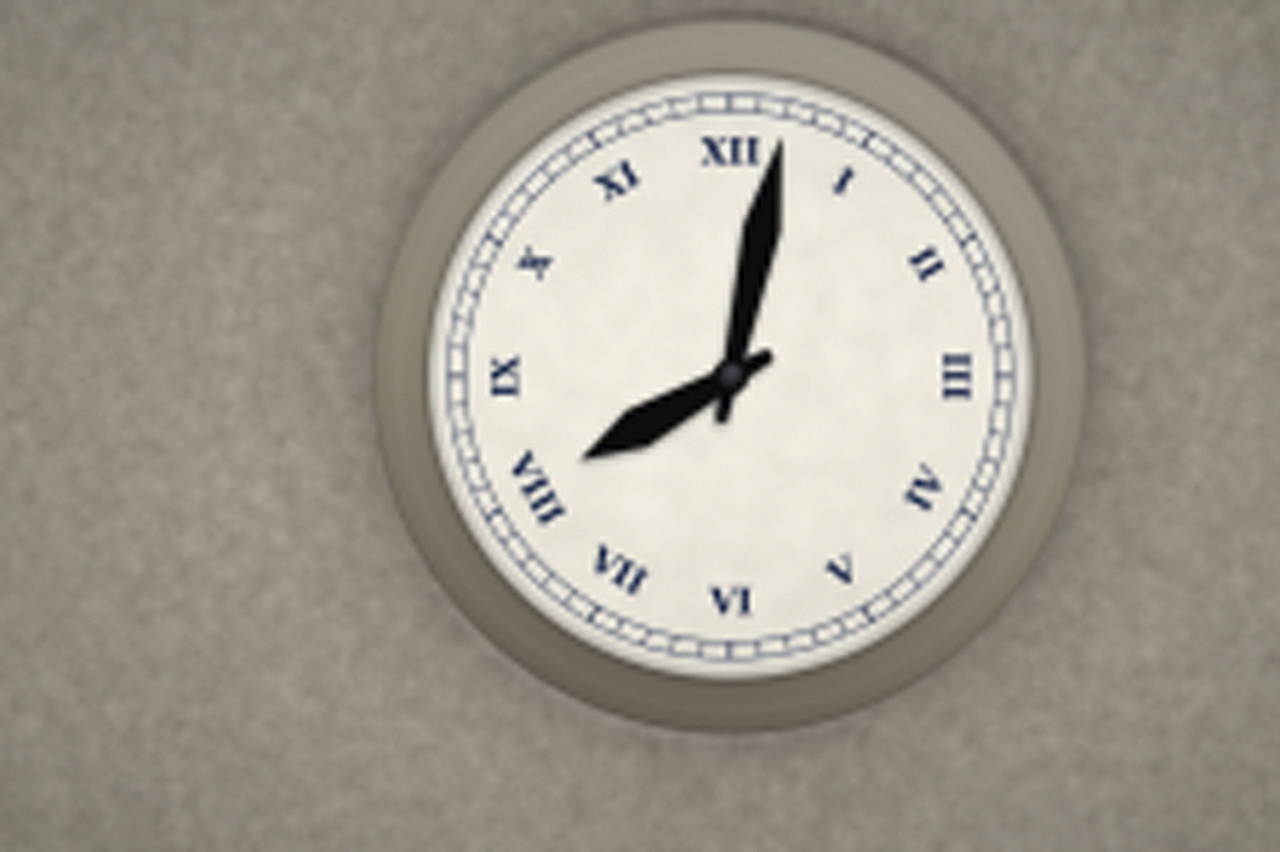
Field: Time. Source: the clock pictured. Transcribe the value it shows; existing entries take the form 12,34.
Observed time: 8,02
